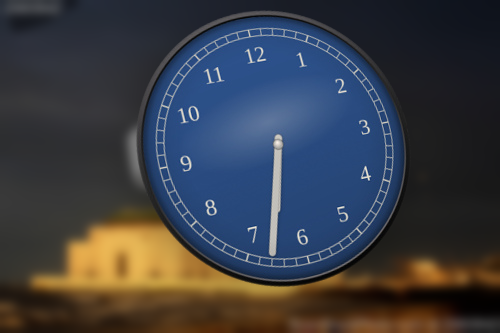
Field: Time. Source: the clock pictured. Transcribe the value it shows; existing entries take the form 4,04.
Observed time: 6,33
